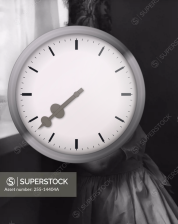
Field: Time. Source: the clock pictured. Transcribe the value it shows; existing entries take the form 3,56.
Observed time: 7,38
